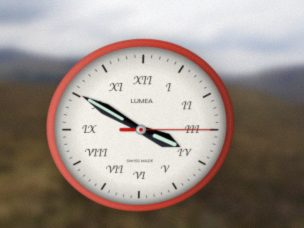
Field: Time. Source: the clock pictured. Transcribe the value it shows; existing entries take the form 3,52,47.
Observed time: 3,50,15
